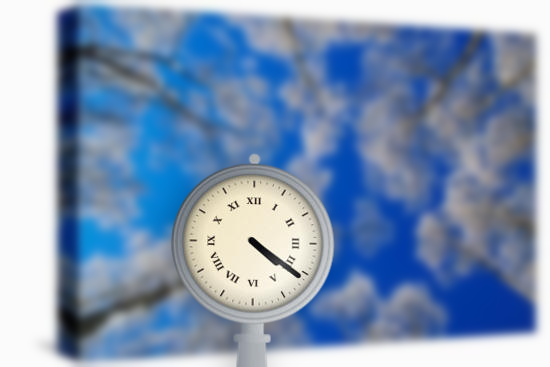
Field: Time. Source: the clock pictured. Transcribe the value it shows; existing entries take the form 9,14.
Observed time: 4,21
